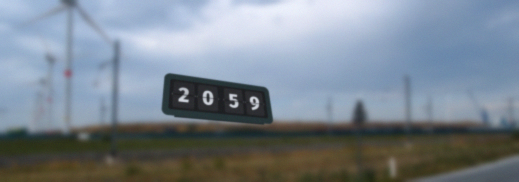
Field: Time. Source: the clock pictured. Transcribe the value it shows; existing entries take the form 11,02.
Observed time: 20,59
